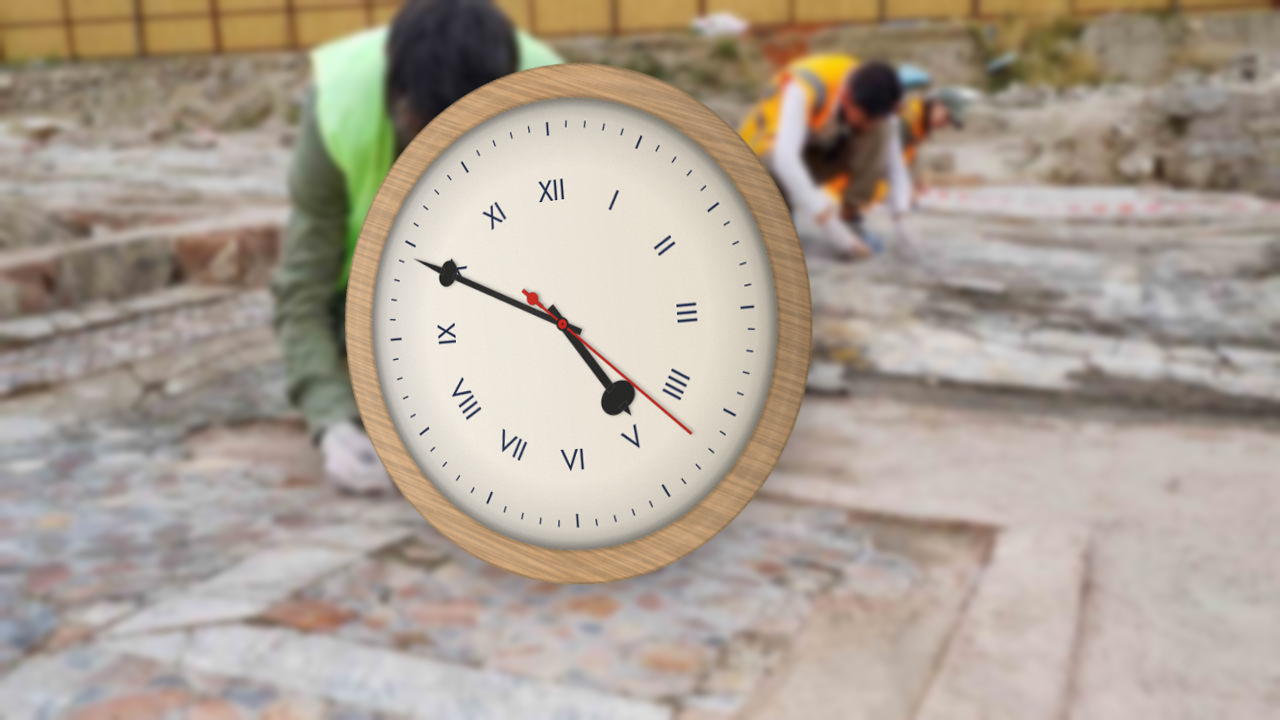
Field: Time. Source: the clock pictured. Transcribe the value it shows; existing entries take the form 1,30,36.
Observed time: 4,49,22
